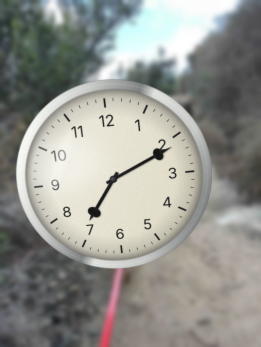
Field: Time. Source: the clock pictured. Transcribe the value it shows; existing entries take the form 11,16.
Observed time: 7,11
